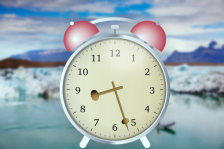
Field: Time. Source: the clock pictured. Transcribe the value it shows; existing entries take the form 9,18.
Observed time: 8,27
